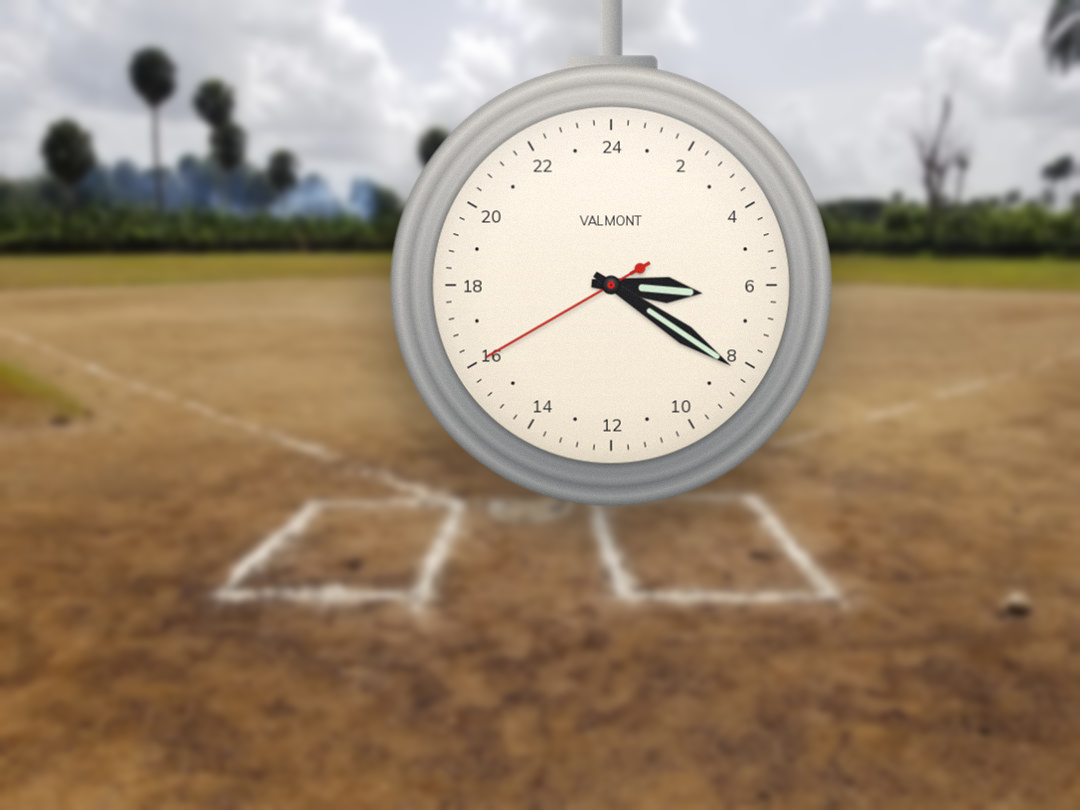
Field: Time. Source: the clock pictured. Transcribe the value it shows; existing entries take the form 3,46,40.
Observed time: 6,20,40
